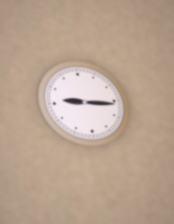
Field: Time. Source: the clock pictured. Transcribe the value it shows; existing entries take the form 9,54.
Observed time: 9,16
